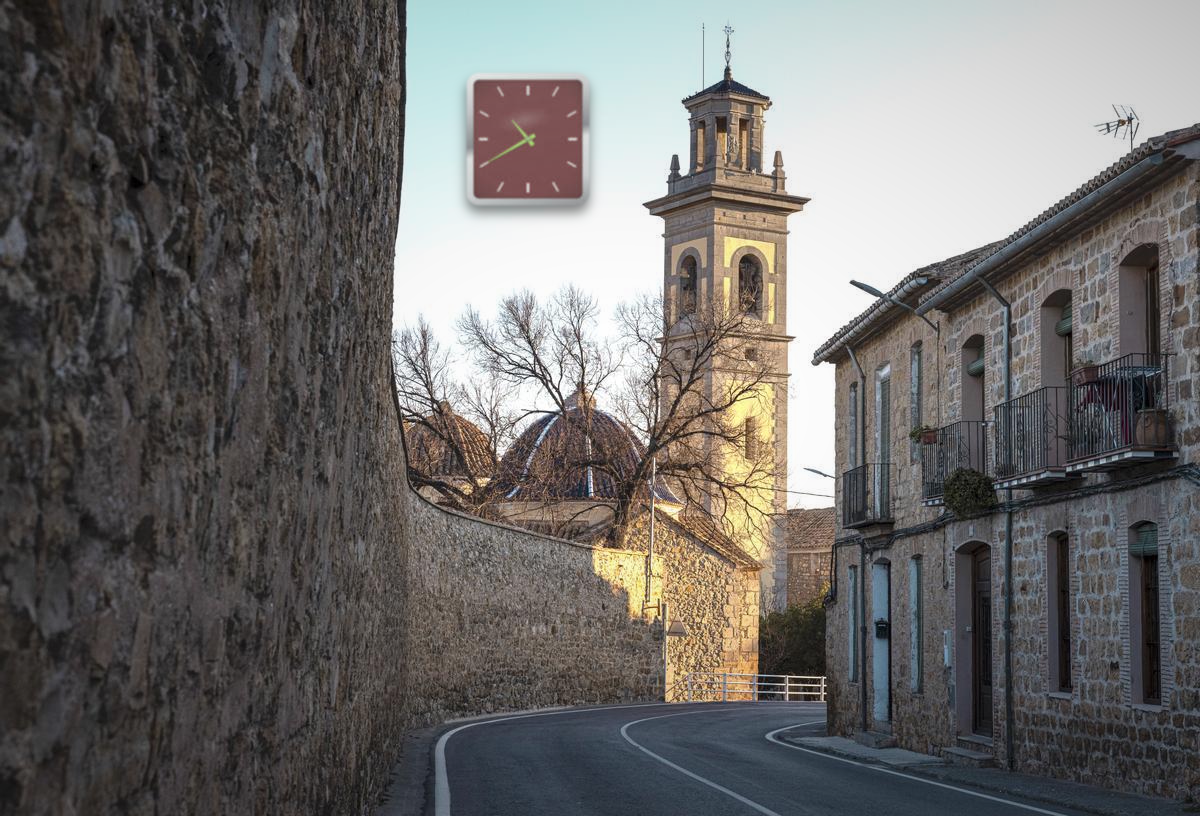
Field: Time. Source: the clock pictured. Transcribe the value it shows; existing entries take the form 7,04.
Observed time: 10,40
